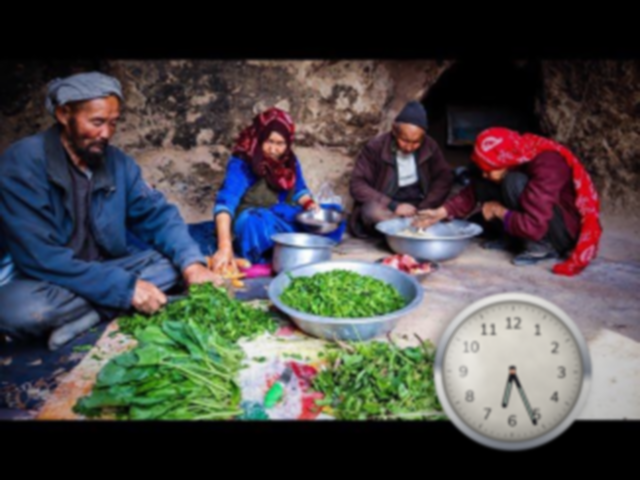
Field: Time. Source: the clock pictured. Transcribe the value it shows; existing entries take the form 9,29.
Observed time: 6,26
